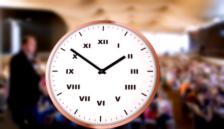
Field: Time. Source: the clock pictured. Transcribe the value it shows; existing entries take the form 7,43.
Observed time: 1,51
